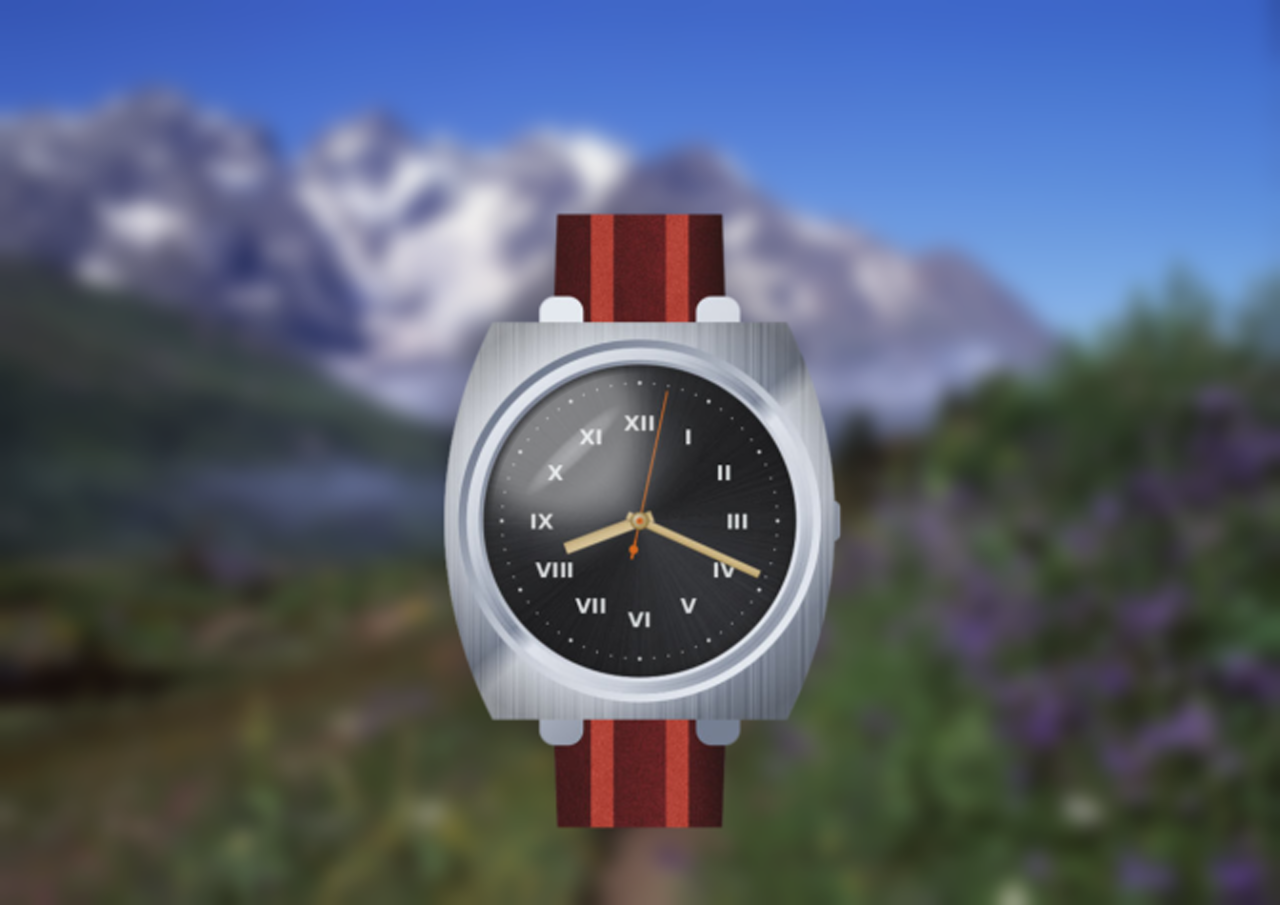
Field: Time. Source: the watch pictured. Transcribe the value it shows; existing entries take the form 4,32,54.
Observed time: 8,19,02
